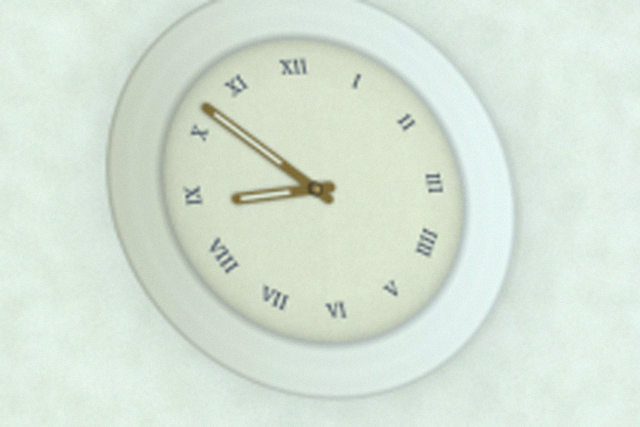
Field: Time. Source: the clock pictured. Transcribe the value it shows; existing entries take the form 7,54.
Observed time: 8,52
